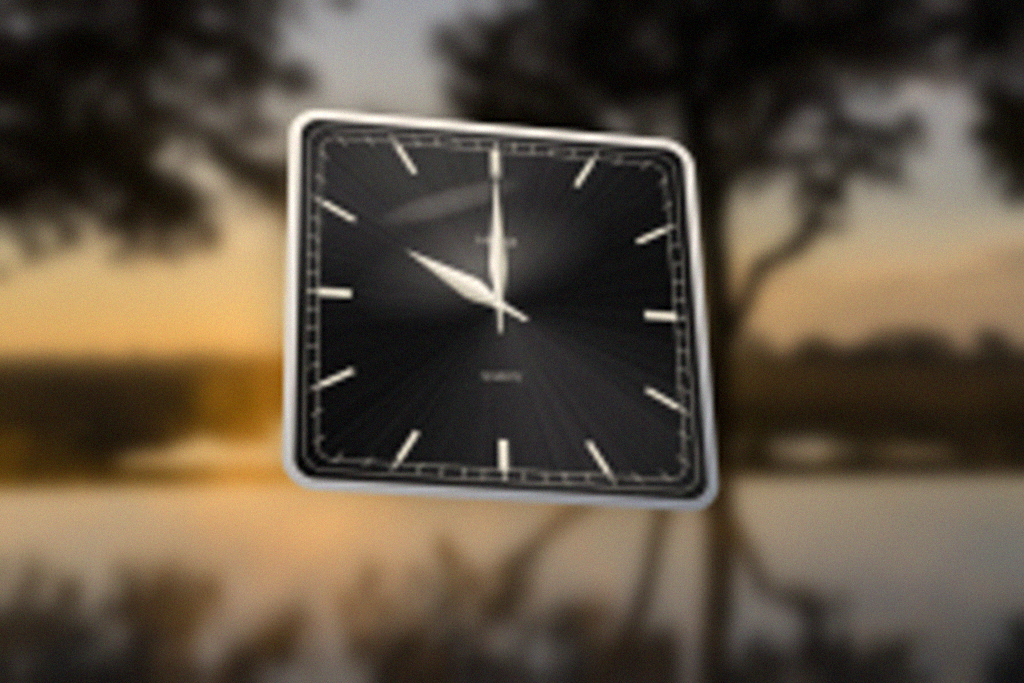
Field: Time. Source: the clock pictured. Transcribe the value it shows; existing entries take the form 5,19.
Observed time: 10,00
